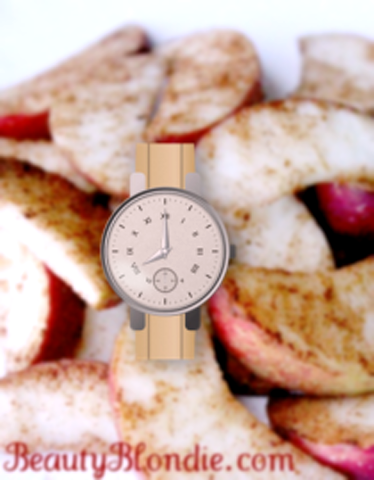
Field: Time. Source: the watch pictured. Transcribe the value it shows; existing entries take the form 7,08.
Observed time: 8,00
